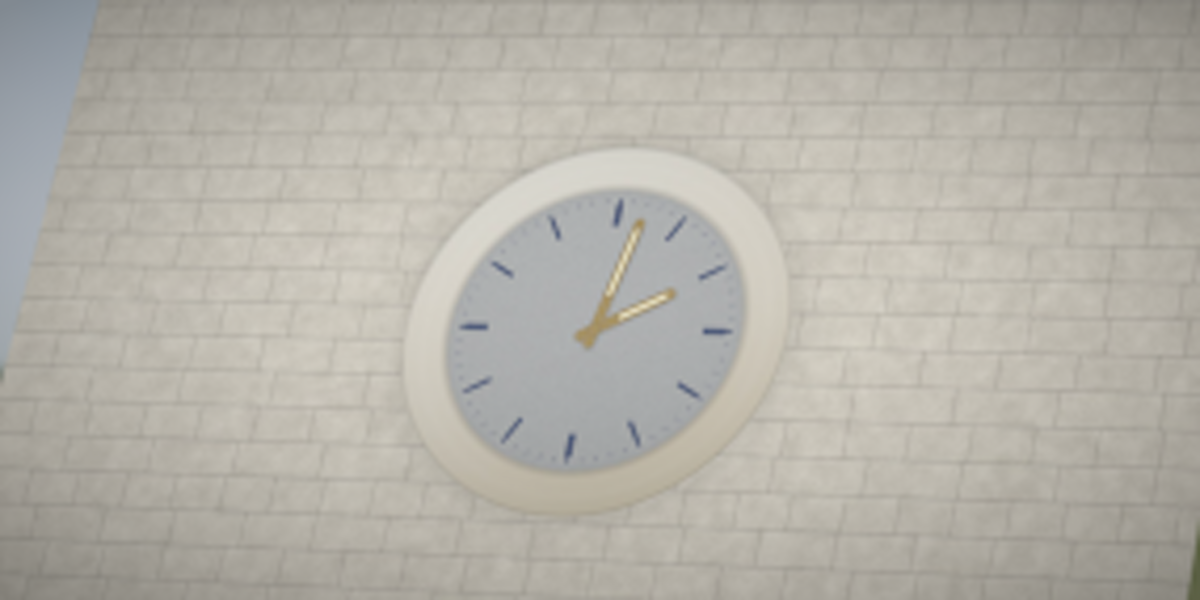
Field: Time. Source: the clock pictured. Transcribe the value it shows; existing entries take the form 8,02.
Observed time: 2,02
